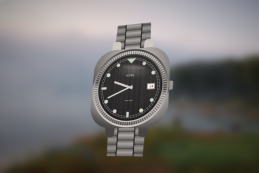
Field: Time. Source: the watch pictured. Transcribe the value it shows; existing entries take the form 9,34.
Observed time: 9,41
